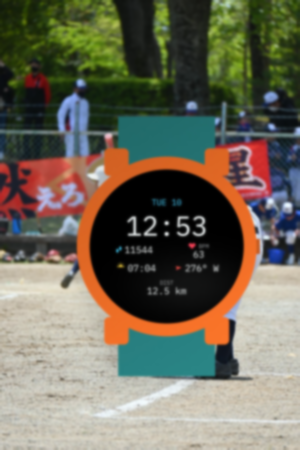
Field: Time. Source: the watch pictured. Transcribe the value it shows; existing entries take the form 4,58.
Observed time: 12,53
